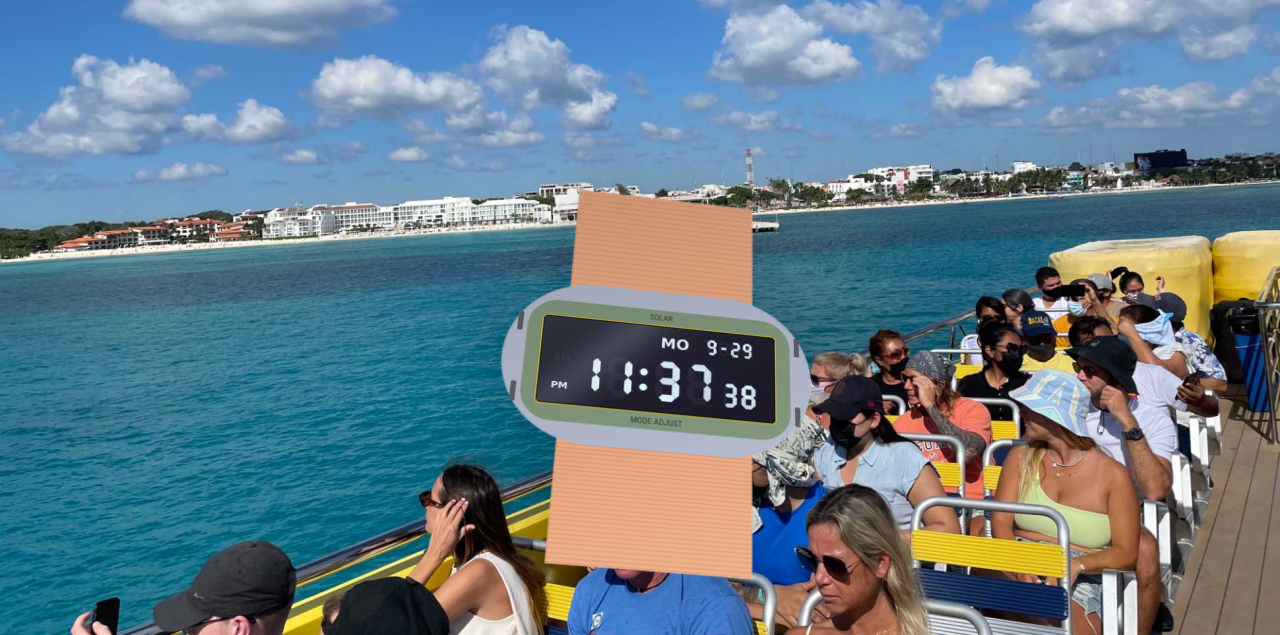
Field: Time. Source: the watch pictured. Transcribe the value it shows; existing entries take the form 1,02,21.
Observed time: 11,37,38
